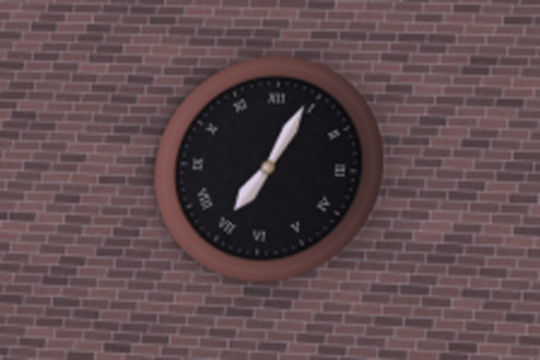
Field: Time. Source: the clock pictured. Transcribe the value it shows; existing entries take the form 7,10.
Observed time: 7,04
